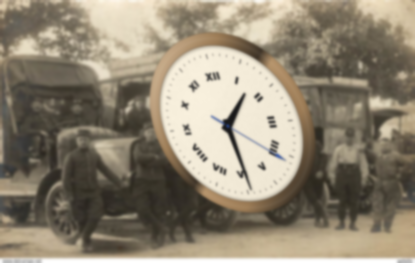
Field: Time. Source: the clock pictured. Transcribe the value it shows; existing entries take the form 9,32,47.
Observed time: 1,29,21
